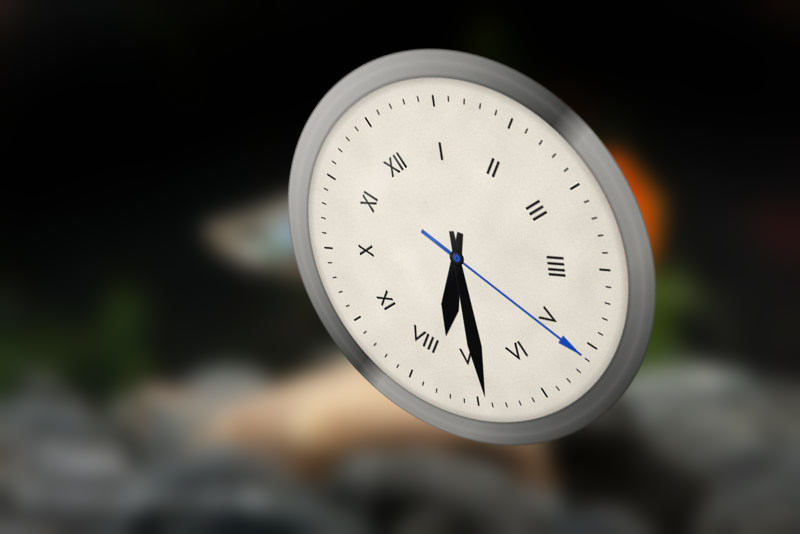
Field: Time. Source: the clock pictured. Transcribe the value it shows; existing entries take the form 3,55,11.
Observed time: 7,34,26
